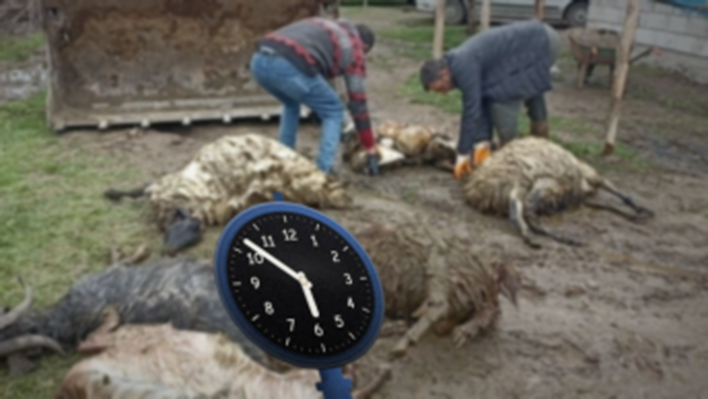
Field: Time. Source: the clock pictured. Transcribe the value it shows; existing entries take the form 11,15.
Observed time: 5,52
